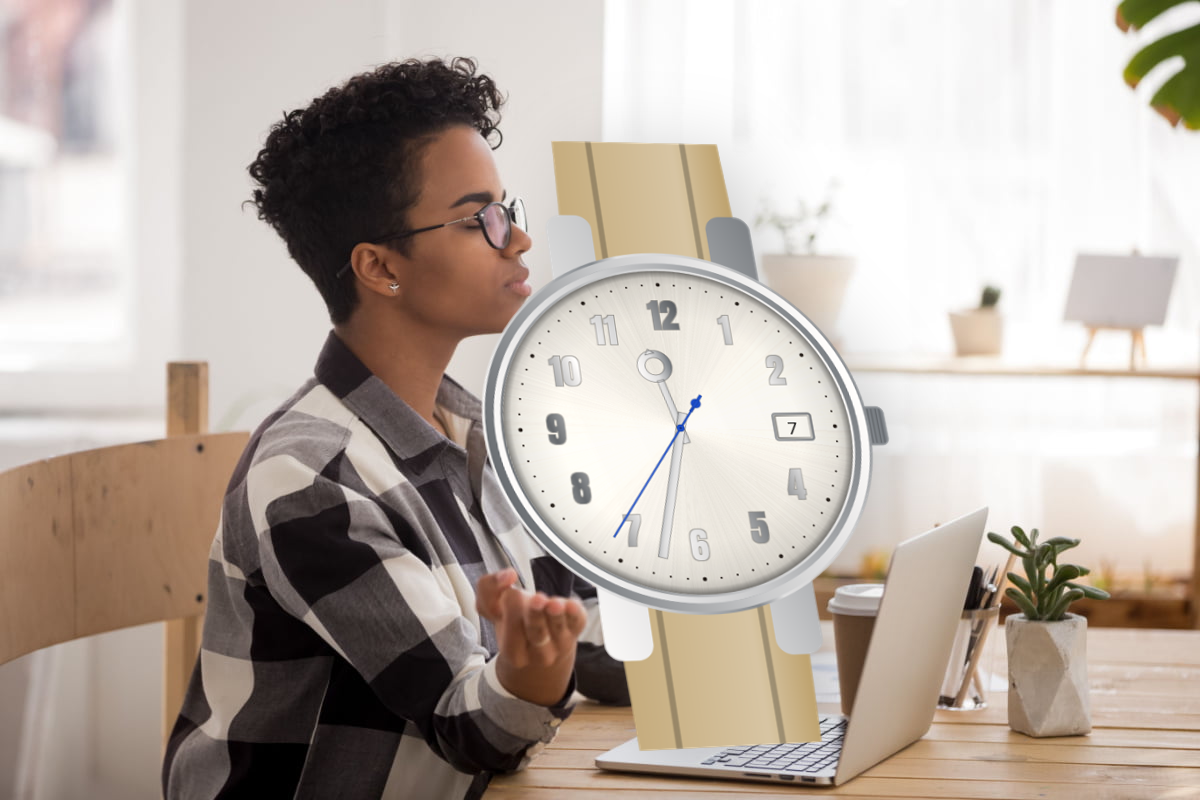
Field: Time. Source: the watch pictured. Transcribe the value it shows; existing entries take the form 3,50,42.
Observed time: 11,32,36
